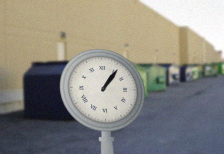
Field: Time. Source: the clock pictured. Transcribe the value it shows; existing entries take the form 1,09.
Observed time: 1,06
